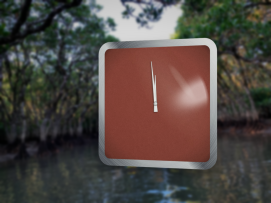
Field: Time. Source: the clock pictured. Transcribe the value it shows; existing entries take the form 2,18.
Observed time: 11,59
